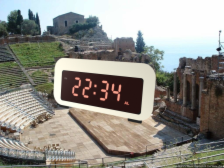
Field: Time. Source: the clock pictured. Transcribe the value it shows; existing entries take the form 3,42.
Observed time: 22,34
